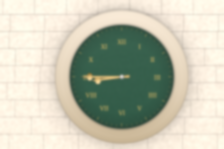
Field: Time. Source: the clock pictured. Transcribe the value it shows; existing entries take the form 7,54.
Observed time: 8,45
